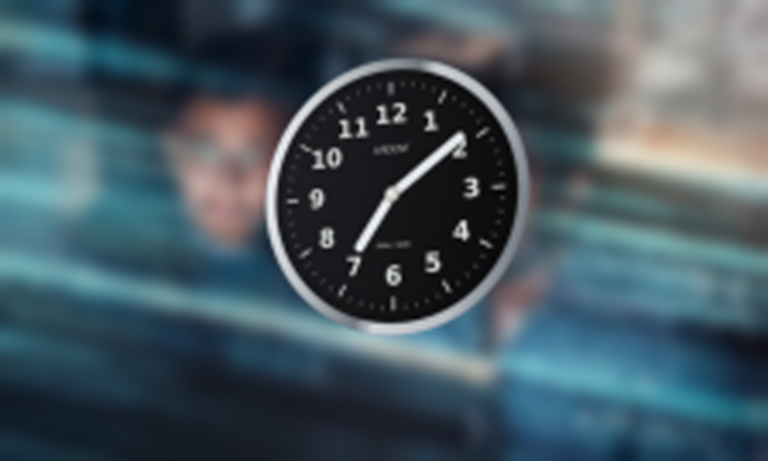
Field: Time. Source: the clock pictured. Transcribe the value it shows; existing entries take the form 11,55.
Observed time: 7,09
